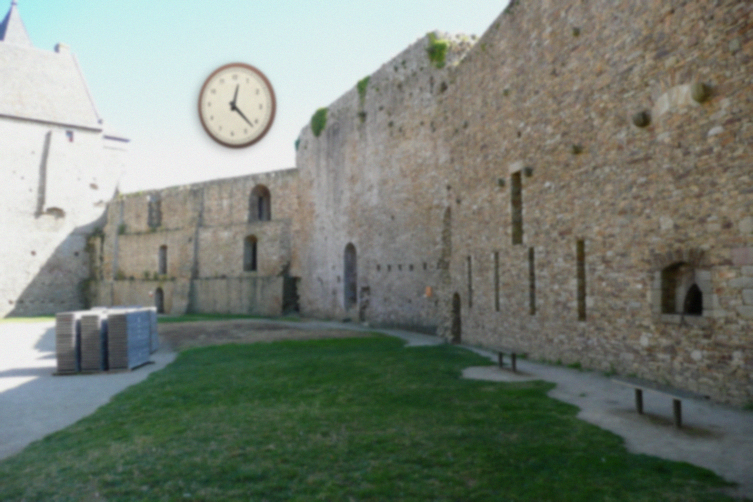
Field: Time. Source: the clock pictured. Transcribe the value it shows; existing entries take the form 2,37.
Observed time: 12,22
